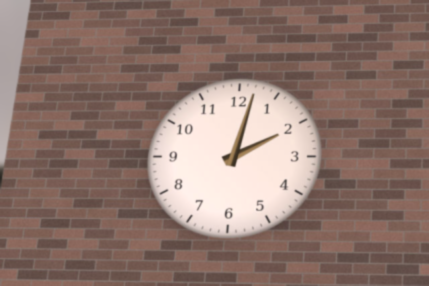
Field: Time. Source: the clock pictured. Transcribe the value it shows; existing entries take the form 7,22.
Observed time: 2,02
